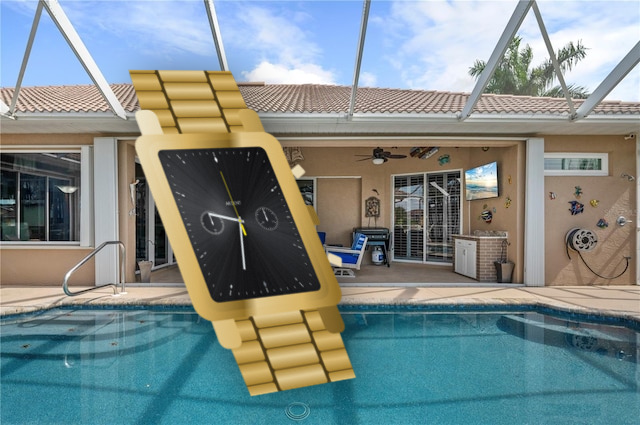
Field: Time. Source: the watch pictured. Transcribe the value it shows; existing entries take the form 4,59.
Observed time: 9,33
